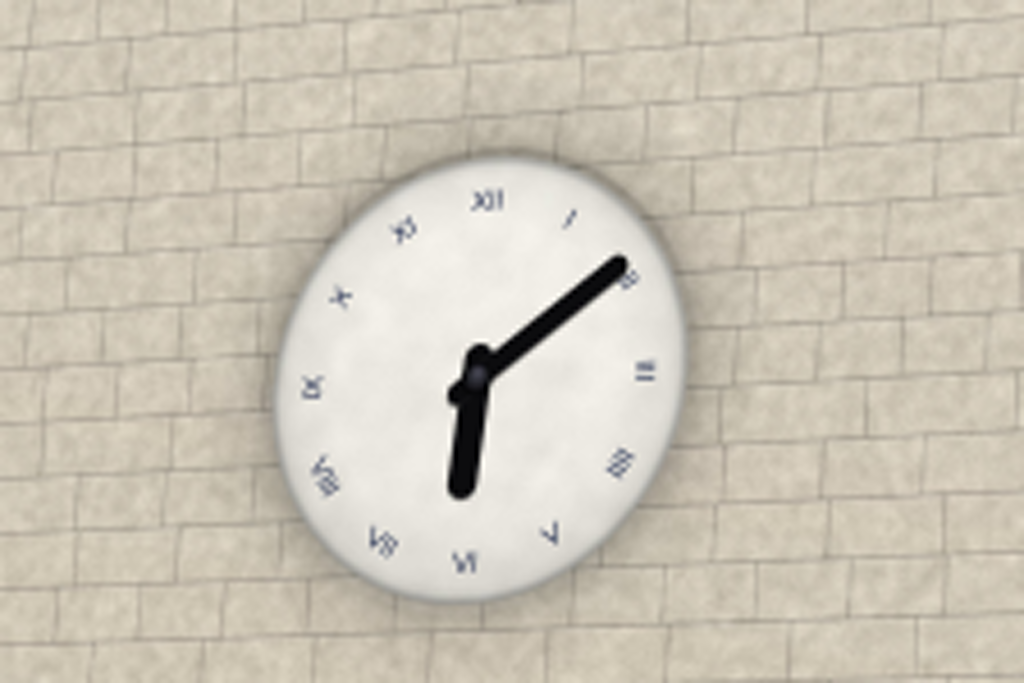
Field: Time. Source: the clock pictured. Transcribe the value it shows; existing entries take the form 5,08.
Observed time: 6,09
